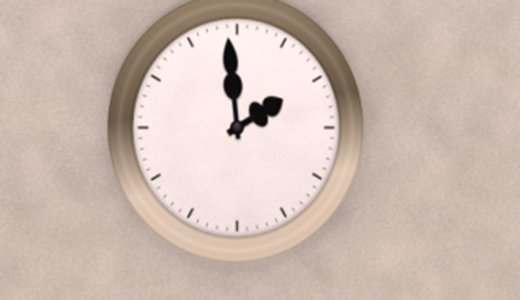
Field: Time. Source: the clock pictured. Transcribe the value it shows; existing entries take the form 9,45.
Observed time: 1,59
